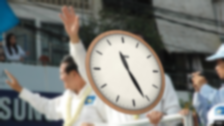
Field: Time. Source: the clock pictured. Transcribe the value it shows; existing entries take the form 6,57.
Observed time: 11,26
